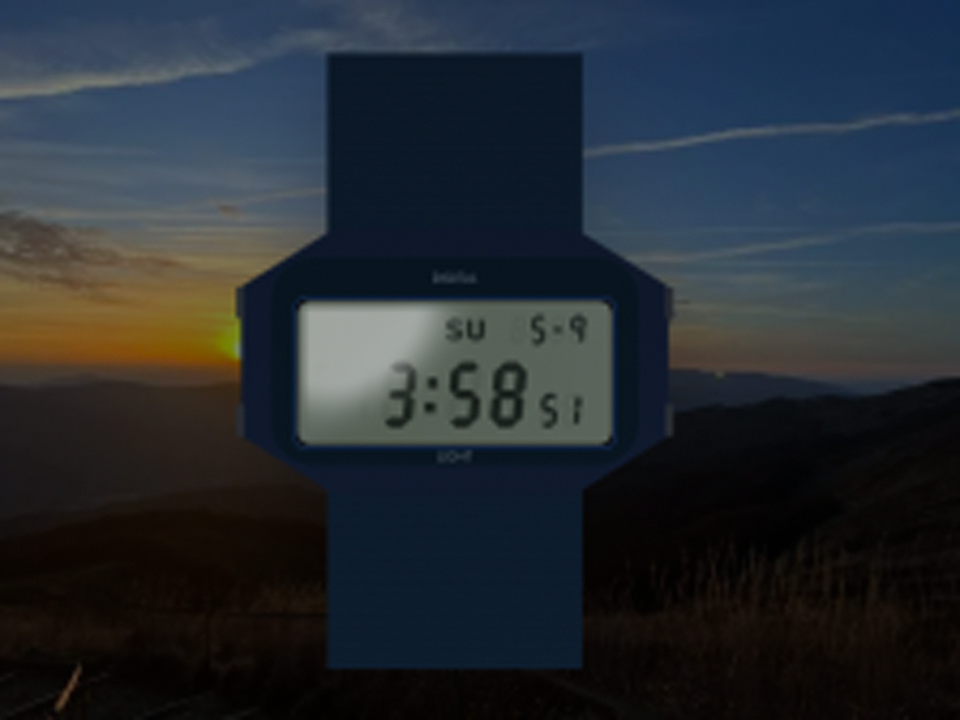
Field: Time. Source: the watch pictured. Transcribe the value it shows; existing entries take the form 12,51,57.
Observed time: 3,58,51
